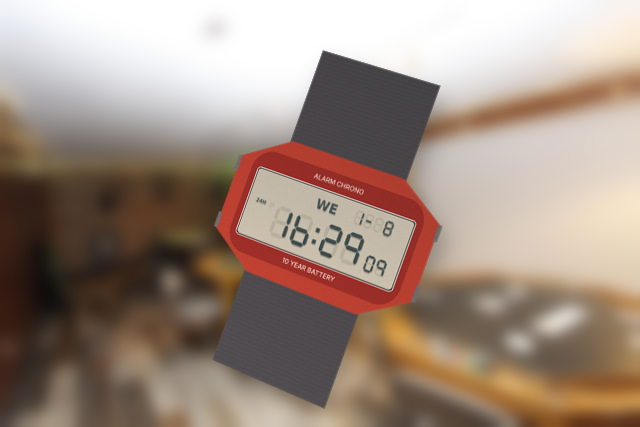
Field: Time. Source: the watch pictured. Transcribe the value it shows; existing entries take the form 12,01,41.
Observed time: 16,29,09
